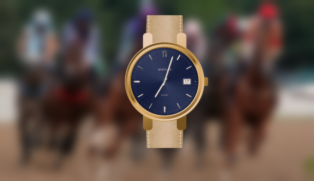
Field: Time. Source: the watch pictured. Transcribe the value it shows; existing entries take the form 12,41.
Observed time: 7,03
